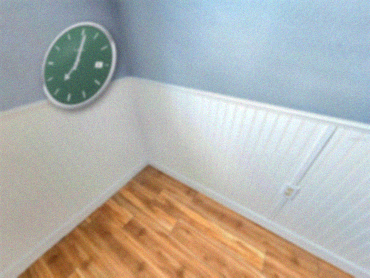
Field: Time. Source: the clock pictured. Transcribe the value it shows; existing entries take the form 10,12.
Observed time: 7,01
